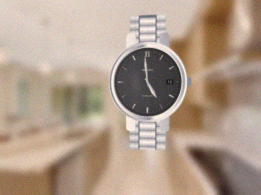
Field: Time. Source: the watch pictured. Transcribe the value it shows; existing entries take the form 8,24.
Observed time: 4,59
